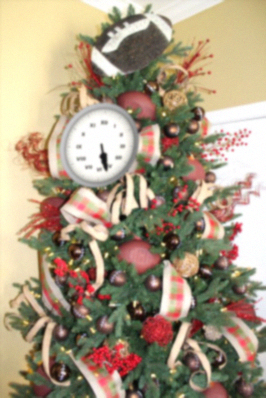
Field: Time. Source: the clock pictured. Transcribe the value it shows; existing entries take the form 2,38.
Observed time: 5,27
